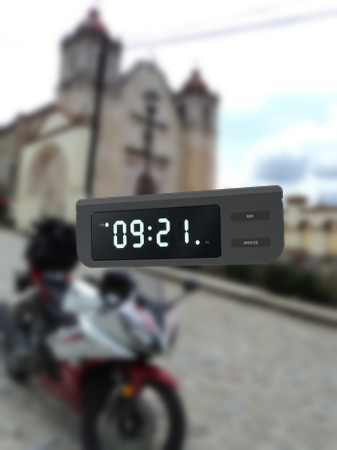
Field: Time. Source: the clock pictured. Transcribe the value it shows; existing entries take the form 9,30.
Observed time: 9,21
